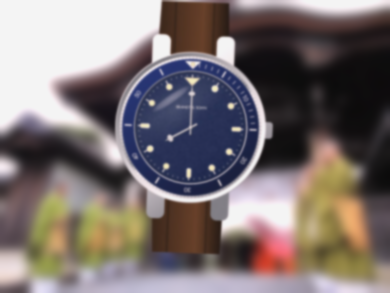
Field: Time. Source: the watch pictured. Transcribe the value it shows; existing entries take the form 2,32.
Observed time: 8,00
